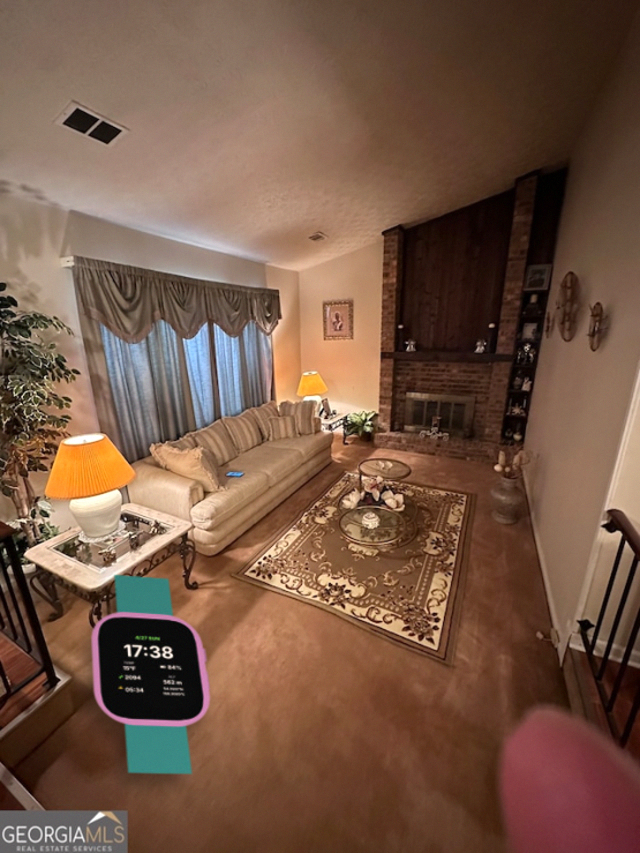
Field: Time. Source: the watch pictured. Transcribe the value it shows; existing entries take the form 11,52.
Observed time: 17,38
